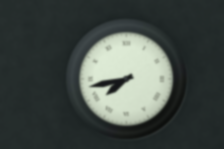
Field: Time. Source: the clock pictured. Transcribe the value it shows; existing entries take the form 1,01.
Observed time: 7,43
